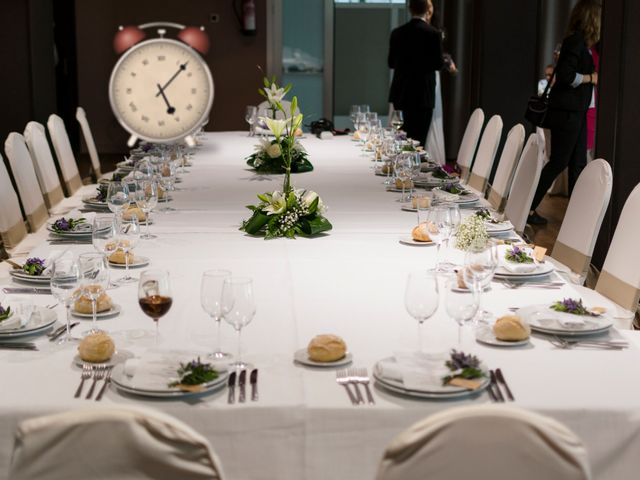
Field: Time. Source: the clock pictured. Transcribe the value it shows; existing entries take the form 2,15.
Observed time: 5,07
